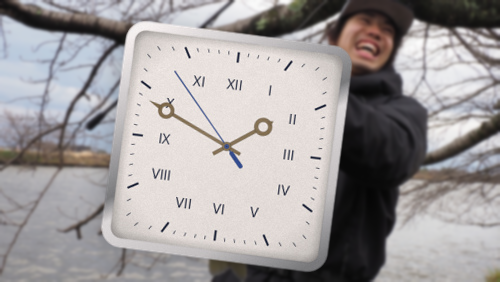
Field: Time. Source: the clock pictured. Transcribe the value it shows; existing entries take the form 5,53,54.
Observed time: 1,48,53
